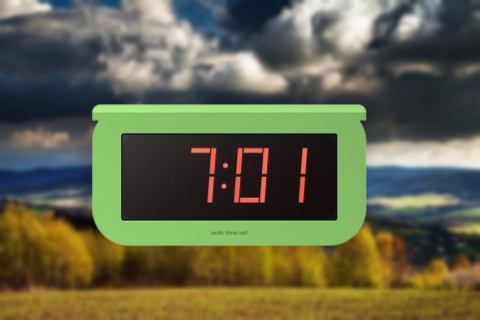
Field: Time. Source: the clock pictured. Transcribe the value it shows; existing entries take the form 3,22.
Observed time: 7,01
